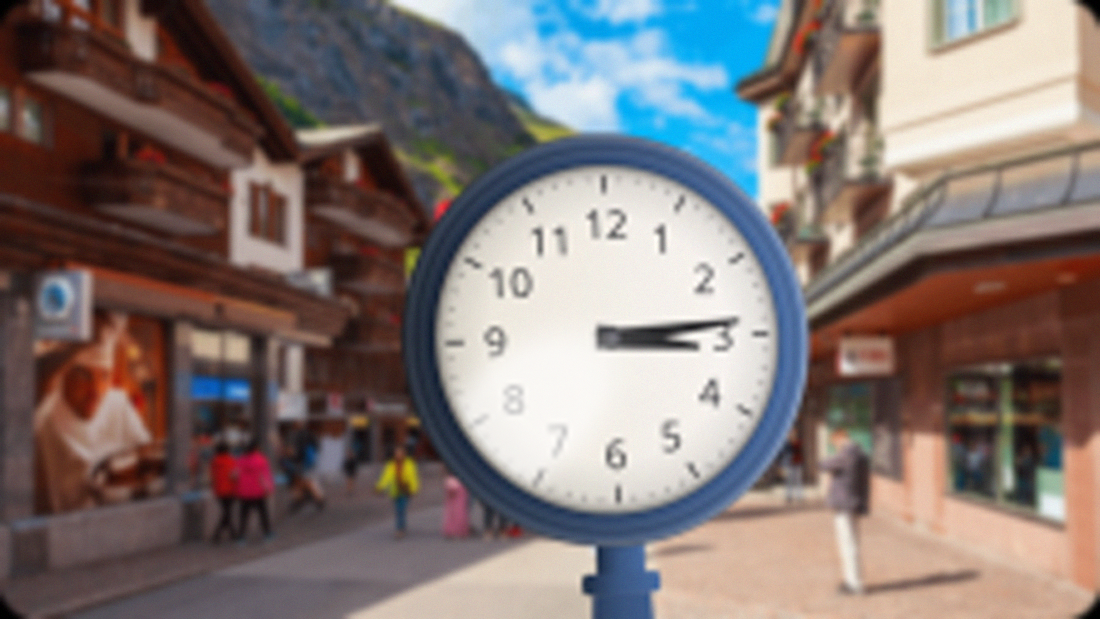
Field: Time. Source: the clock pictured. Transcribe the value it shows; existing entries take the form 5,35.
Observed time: 3,14
